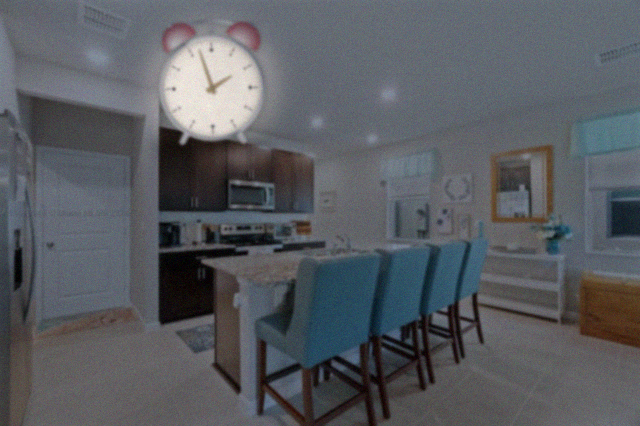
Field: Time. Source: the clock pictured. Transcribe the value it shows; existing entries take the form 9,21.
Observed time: 1,57
